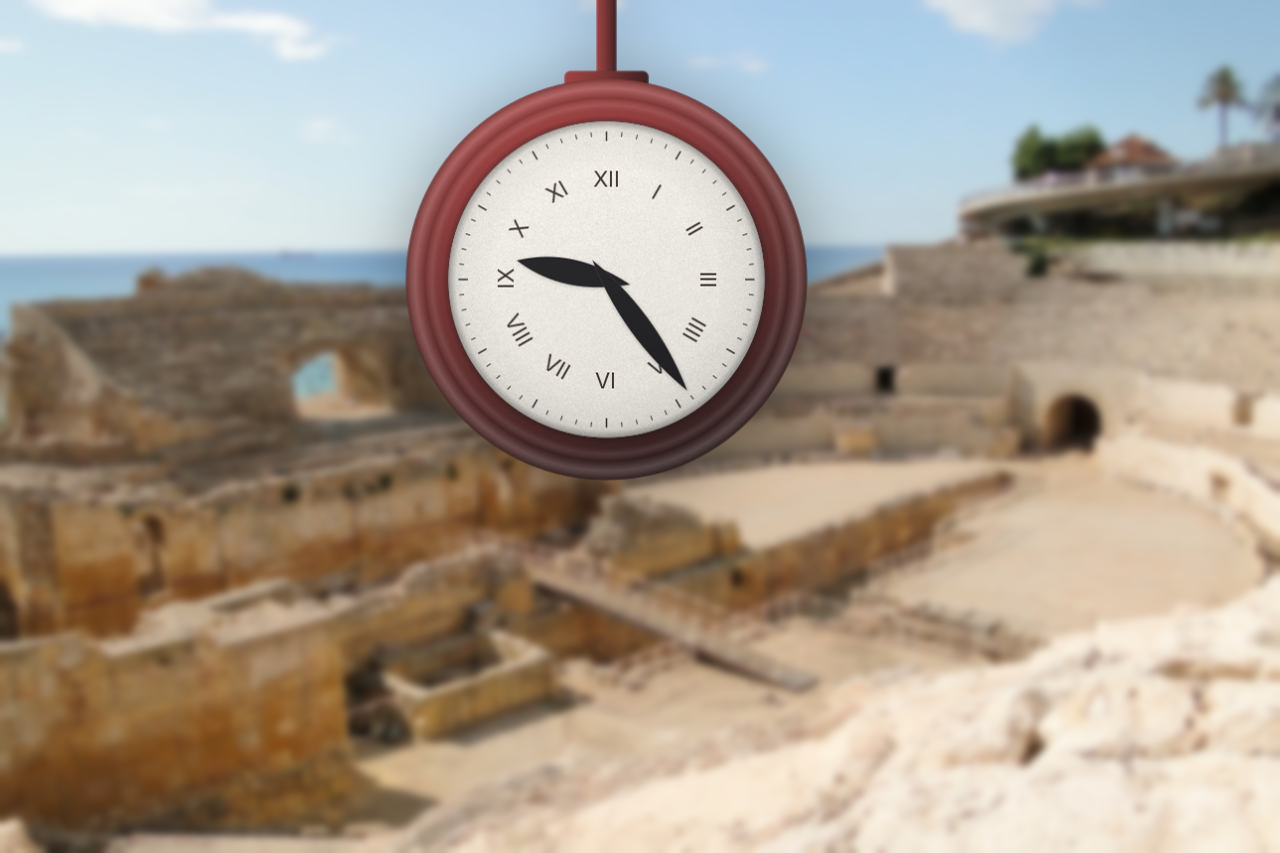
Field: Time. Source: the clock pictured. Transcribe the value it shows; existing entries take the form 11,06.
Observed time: 9,24
